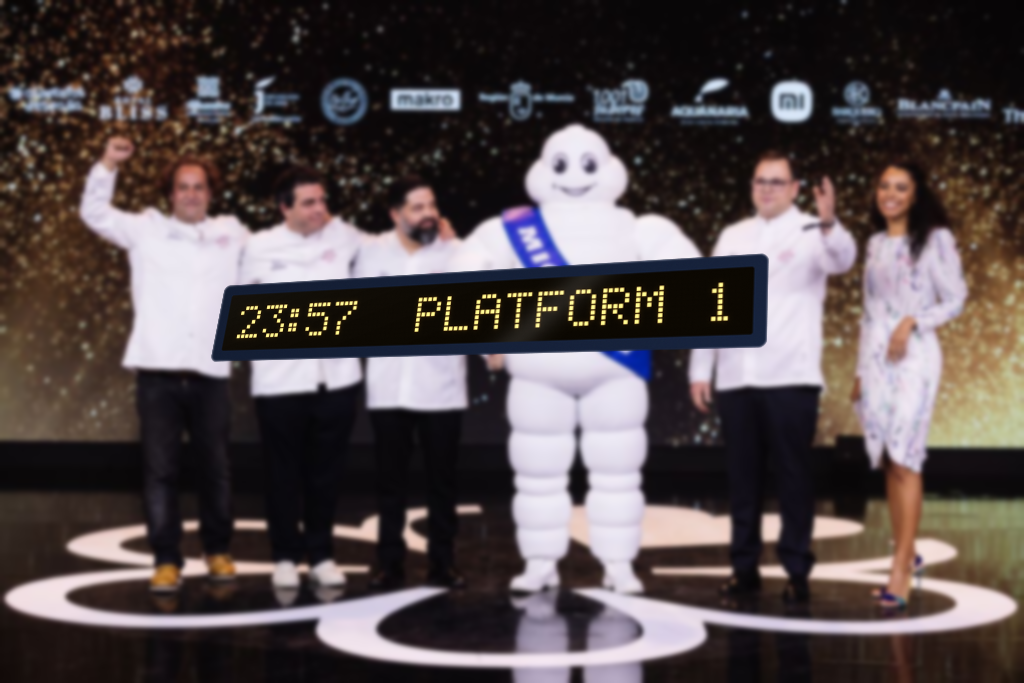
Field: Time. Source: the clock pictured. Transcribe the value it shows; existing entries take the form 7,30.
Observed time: 23,57
